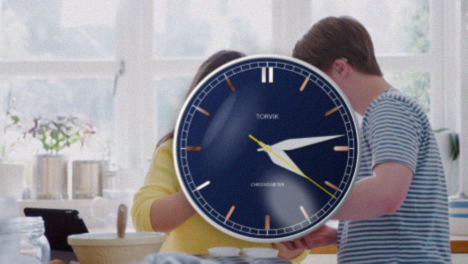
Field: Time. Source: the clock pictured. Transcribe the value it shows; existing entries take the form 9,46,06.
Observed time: 4,13,21
